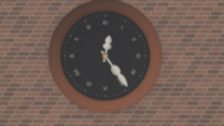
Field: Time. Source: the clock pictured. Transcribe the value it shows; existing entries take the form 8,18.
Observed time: 12,24
